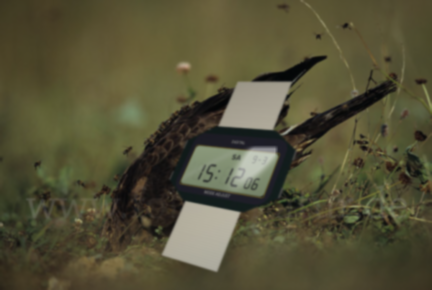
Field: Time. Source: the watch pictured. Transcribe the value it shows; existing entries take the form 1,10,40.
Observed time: 15,12,06
